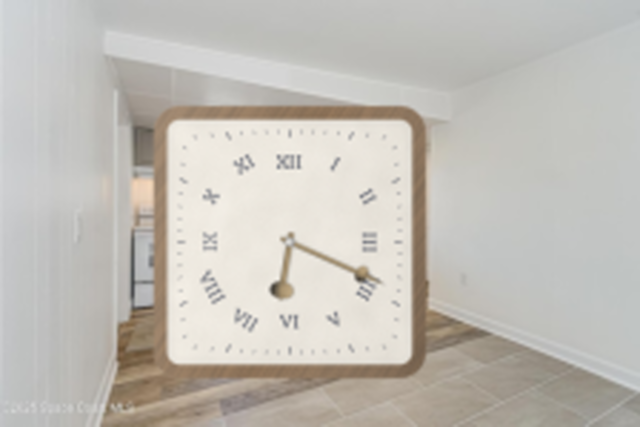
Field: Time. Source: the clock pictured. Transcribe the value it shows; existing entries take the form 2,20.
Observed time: 6,19
